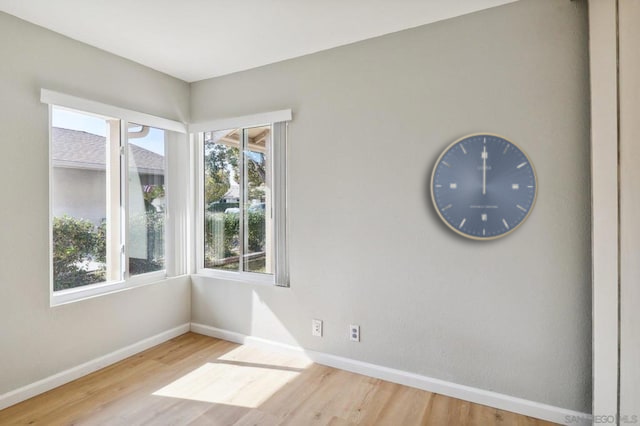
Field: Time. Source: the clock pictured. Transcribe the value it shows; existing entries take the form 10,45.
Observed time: 12,00
